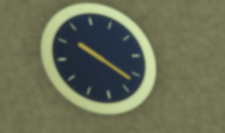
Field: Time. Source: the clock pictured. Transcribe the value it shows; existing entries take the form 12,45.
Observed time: 10,22
